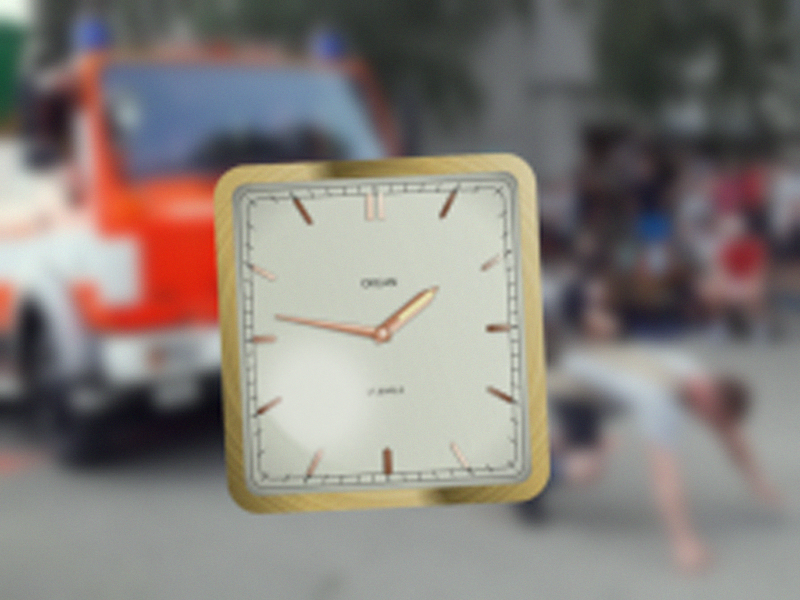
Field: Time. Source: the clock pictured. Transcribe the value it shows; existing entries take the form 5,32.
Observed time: 1,47
